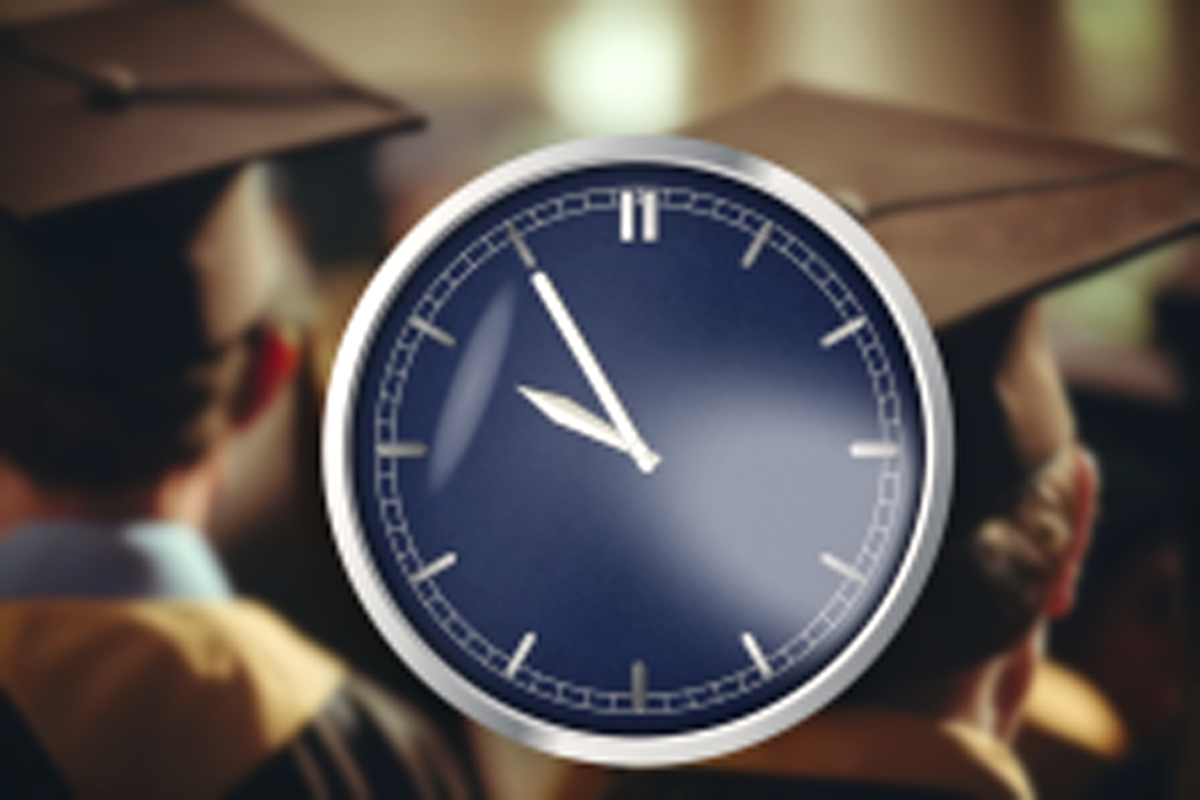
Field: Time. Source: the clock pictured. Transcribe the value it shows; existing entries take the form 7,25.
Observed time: 9,55
